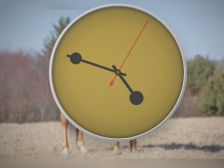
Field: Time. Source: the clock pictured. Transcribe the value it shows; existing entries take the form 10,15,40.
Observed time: 4,48,05
